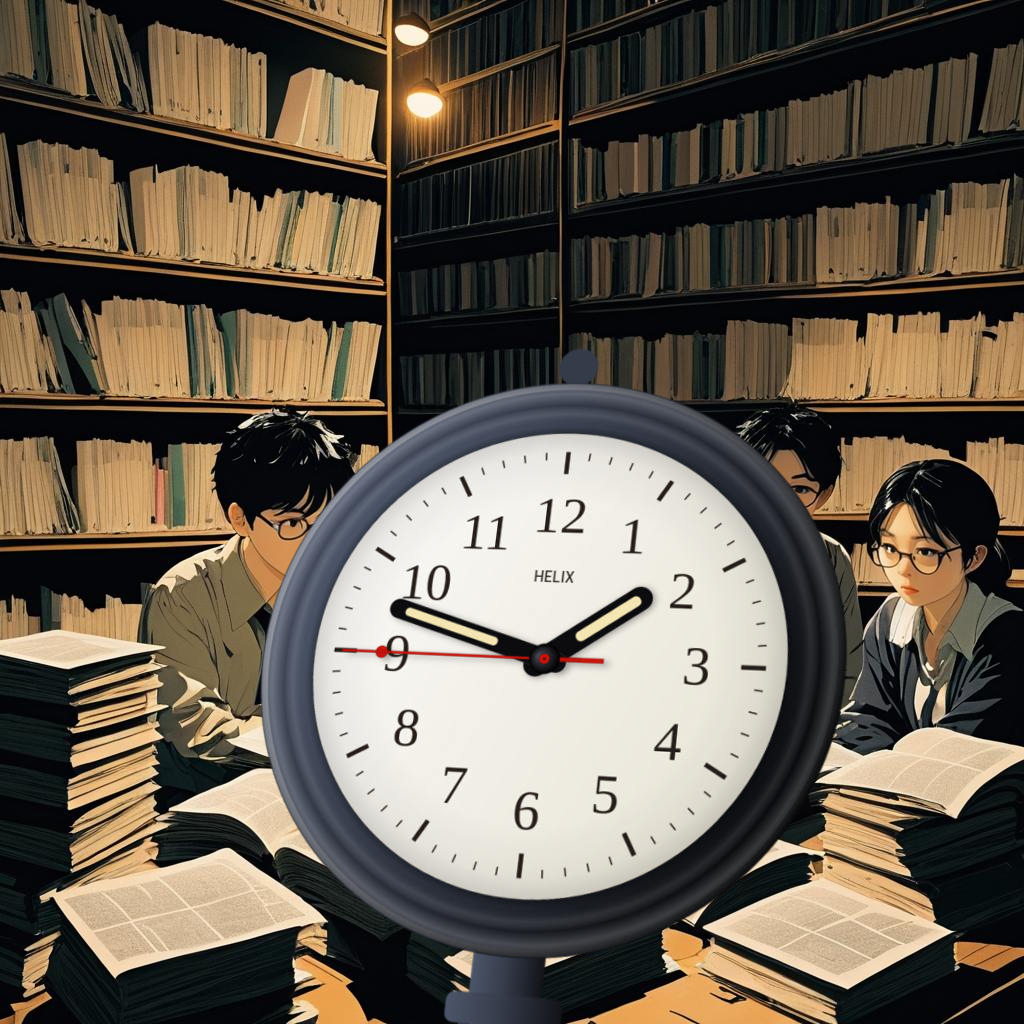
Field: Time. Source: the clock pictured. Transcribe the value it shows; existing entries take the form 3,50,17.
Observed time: 1,47,45
